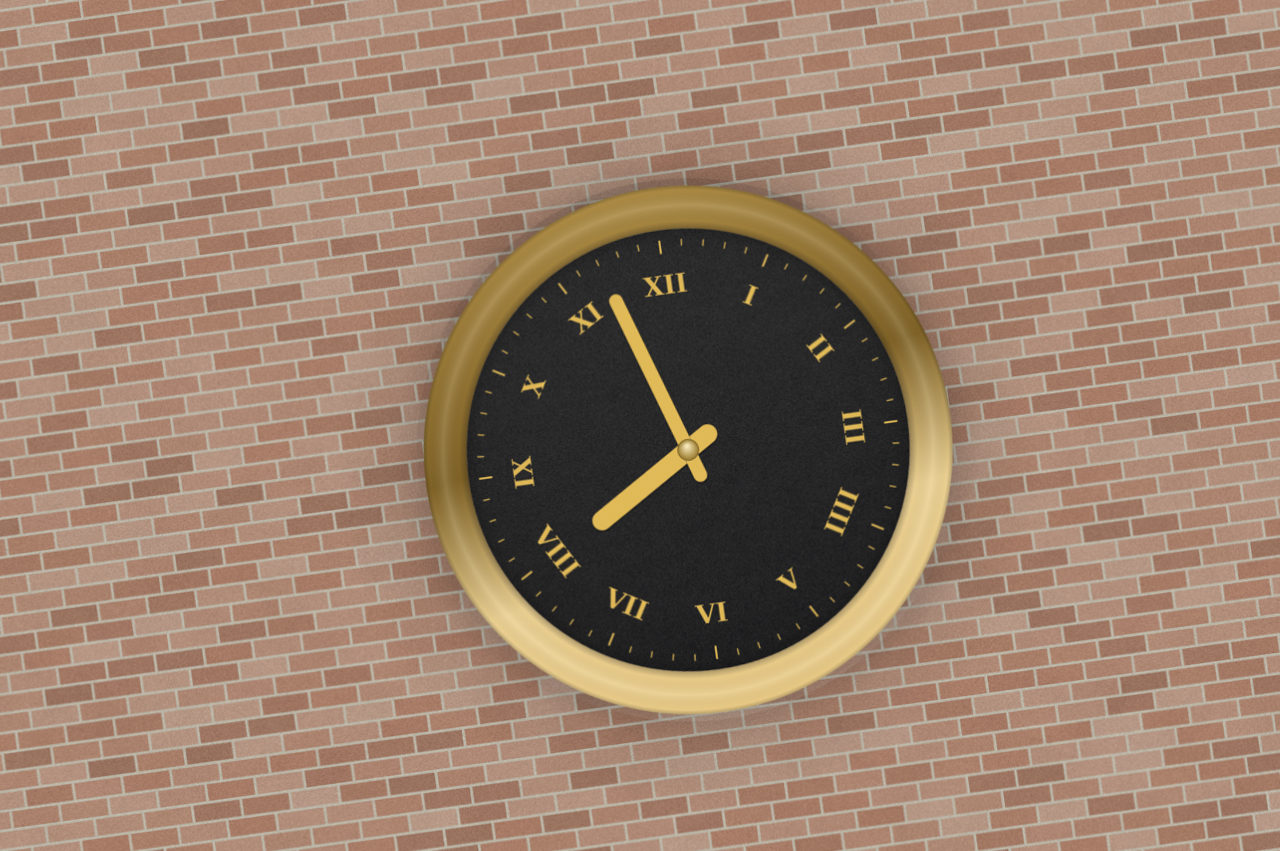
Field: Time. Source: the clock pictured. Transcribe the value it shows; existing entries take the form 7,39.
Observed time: 7,57
